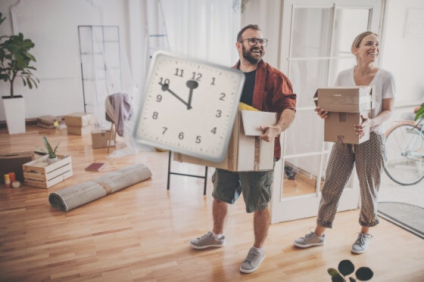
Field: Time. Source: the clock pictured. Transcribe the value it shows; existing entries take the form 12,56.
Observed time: 11,49
